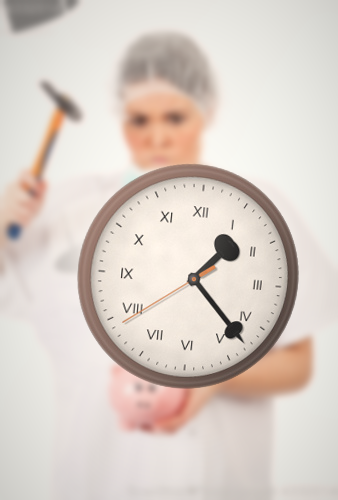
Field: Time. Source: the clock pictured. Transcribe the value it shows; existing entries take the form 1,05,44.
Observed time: 1,22,39
